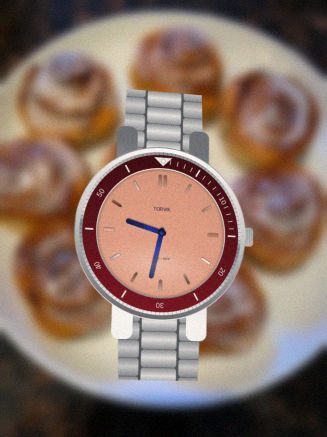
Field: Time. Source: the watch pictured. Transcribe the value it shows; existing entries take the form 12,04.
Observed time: 9,32
